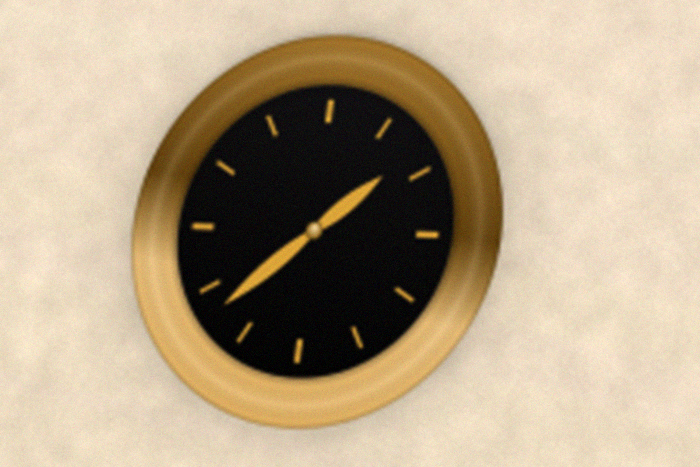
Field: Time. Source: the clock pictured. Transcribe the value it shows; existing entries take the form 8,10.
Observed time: 1,38
